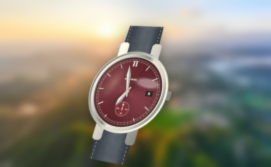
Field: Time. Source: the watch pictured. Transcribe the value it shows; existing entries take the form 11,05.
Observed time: 6,58
